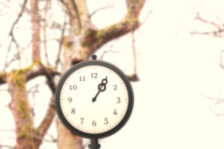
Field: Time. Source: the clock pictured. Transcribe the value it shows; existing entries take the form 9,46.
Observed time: 1,05
